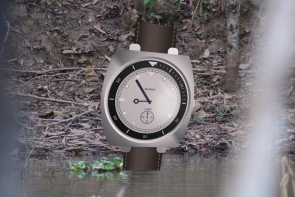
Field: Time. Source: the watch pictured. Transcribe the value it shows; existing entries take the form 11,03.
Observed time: 8,54
